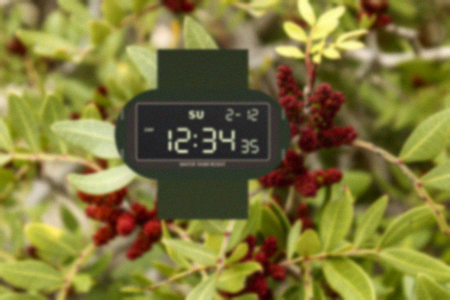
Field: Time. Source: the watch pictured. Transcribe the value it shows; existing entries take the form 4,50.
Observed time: 12,34
